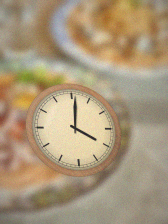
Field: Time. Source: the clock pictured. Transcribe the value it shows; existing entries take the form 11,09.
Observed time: 4,01
